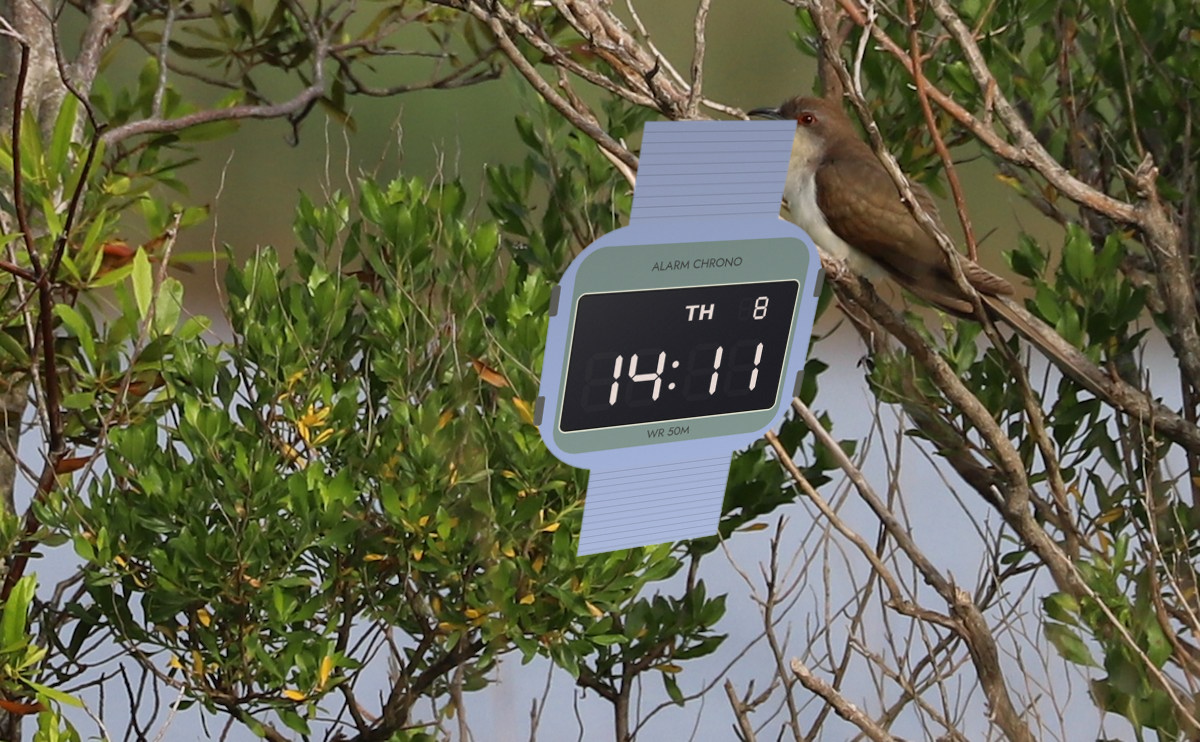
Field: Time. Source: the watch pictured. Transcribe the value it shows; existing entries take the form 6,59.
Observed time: 14,11
